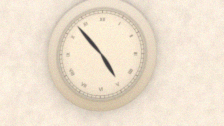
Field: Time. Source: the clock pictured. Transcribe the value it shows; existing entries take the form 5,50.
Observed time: 4,53
